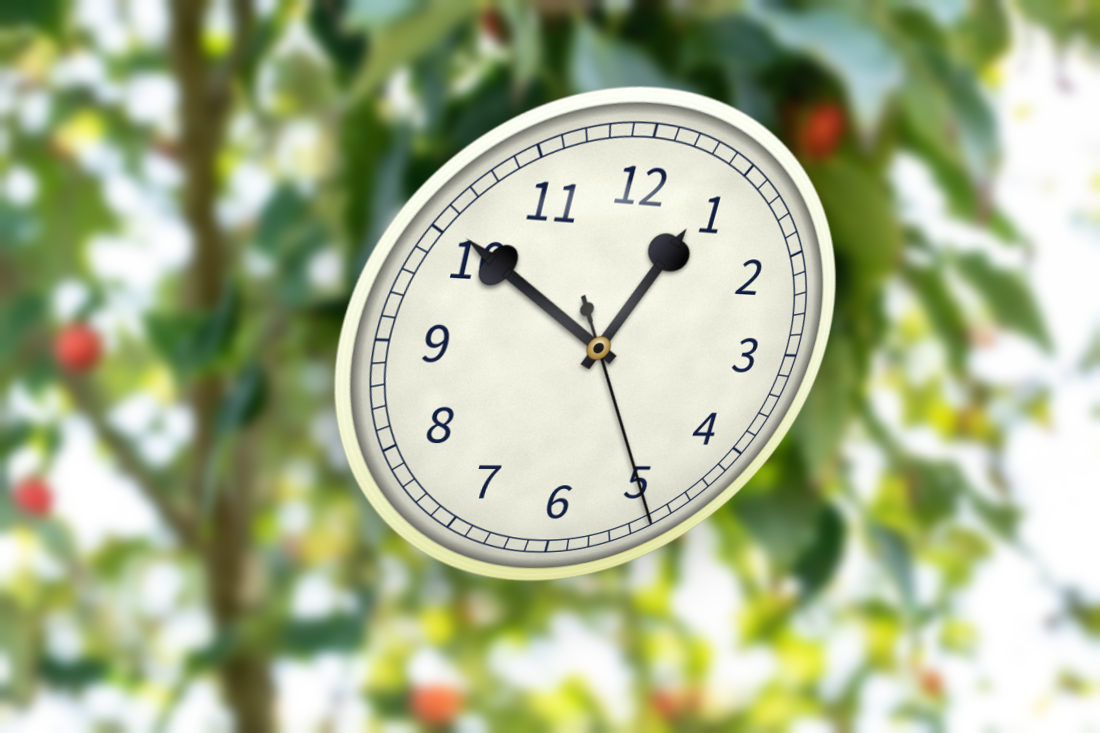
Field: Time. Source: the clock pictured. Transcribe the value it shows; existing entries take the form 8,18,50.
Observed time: 12,50,25
